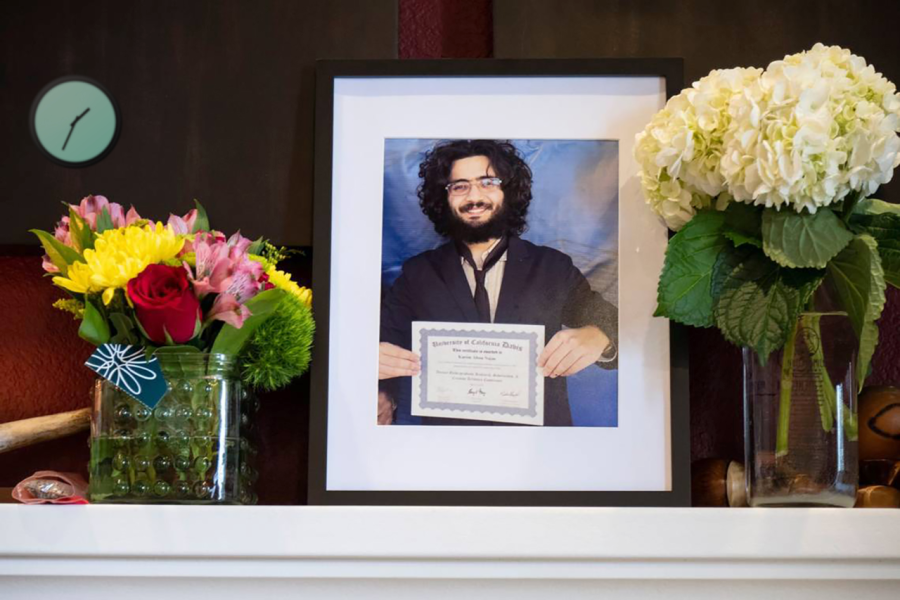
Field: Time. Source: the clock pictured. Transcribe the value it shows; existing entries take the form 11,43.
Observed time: 1,34
